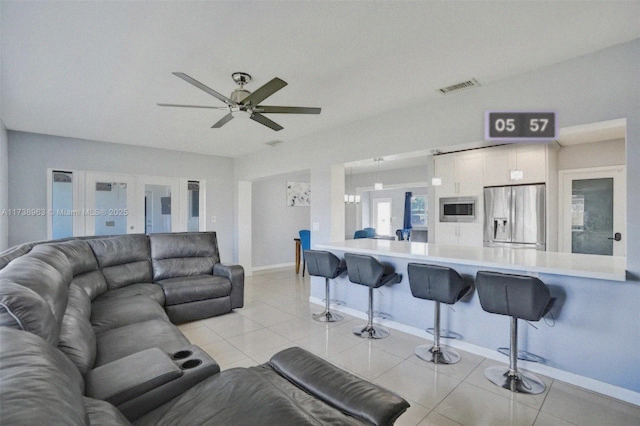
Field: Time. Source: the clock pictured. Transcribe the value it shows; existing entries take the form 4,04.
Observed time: 5,57
